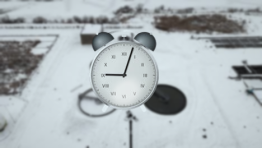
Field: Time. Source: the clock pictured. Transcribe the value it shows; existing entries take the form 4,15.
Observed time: 9,03
